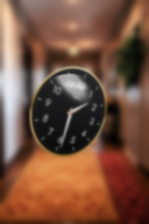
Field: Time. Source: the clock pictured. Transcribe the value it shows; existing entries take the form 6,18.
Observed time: 1,29
